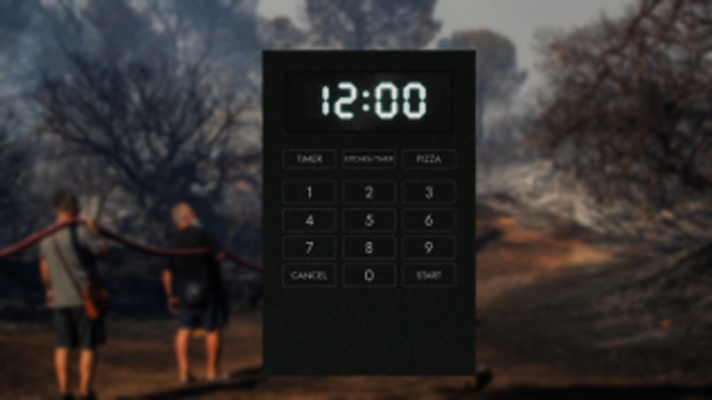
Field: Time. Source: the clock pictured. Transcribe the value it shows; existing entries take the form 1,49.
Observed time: 12,00
